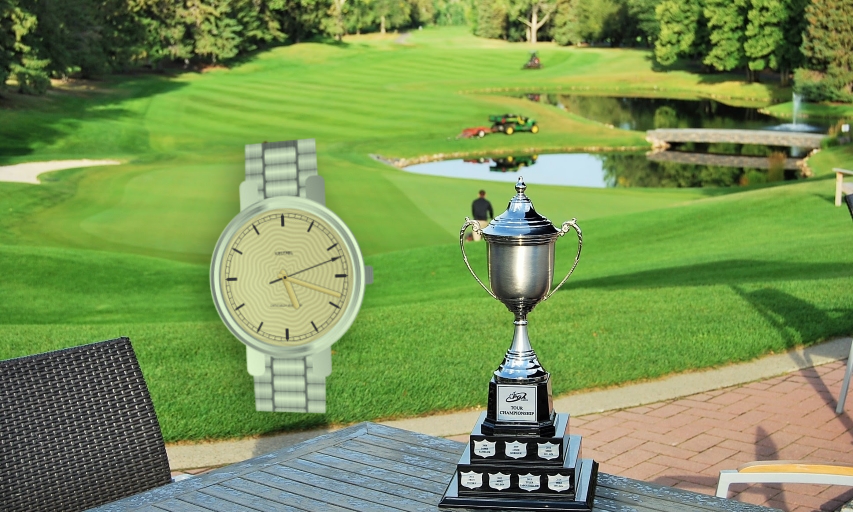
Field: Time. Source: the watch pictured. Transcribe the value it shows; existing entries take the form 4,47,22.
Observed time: 5,18,12
